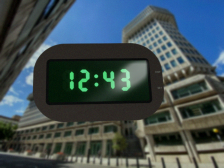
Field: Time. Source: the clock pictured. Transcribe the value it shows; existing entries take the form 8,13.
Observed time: 12,43
